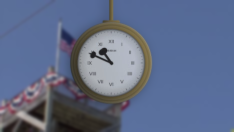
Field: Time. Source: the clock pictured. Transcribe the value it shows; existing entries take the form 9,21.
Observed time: 10,49
